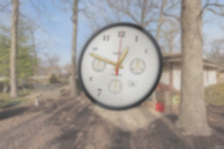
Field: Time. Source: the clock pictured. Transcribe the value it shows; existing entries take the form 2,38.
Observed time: 12,48
